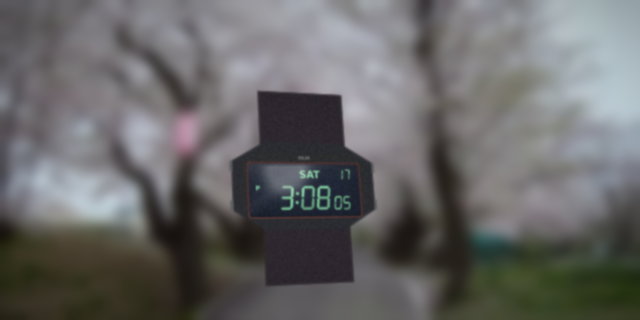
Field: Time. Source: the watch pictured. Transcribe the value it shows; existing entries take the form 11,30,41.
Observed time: 3,08,05
